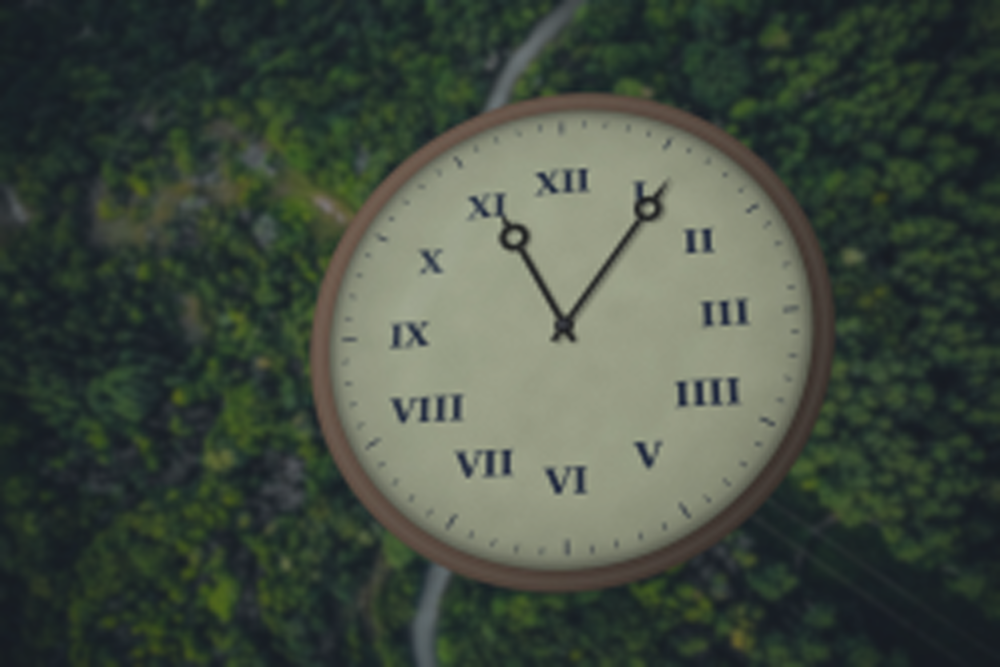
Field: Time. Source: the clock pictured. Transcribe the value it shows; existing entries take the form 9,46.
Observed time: 11,06
